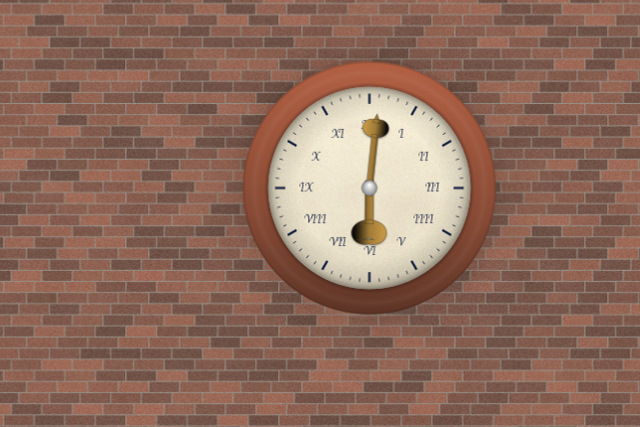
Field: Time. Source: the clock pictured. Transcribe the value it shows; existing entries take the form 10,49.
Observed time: 6,01
